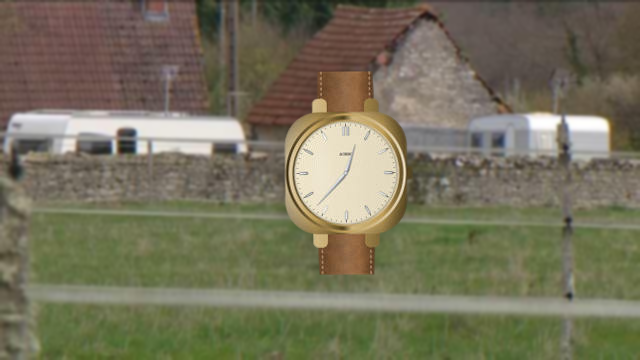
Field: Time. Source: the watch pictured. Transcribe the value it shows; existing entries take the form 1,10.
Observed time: 12,37
